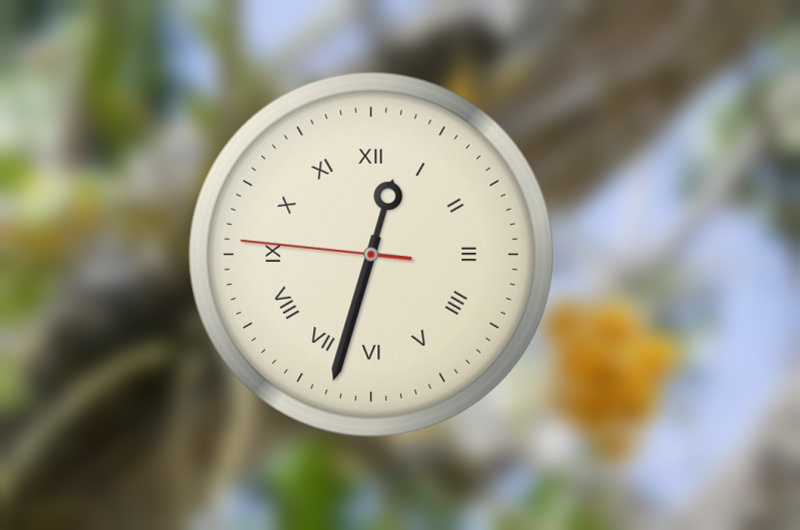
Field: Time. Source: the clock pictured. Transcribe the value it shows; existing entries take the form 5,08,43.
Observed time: 12,32,46
